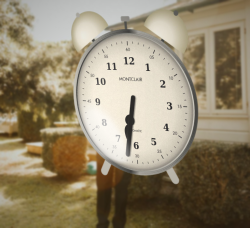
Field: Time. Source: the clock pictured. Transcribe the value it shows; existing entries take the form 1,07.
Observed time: 6,32
